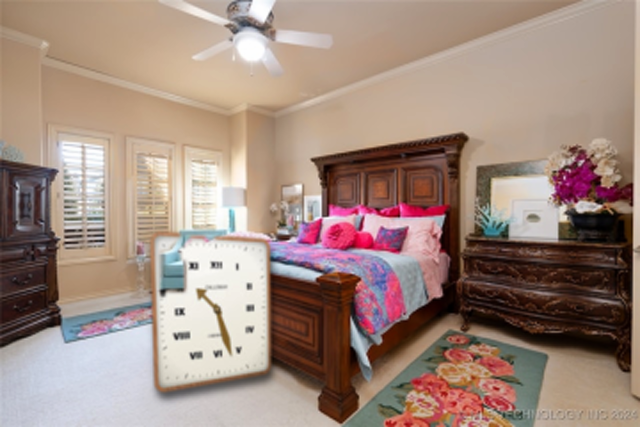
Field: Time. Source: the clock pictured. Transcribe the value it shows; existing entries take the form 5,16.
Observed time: 10,27
